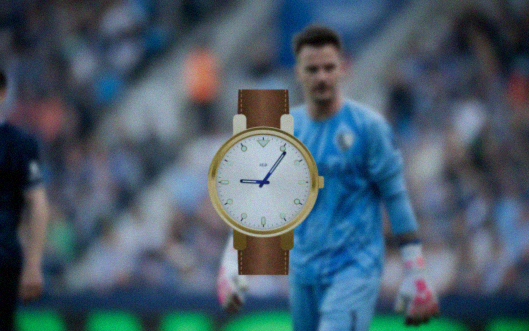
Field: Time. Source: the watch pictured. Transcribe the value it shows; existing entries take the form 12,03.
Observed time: 9,06
